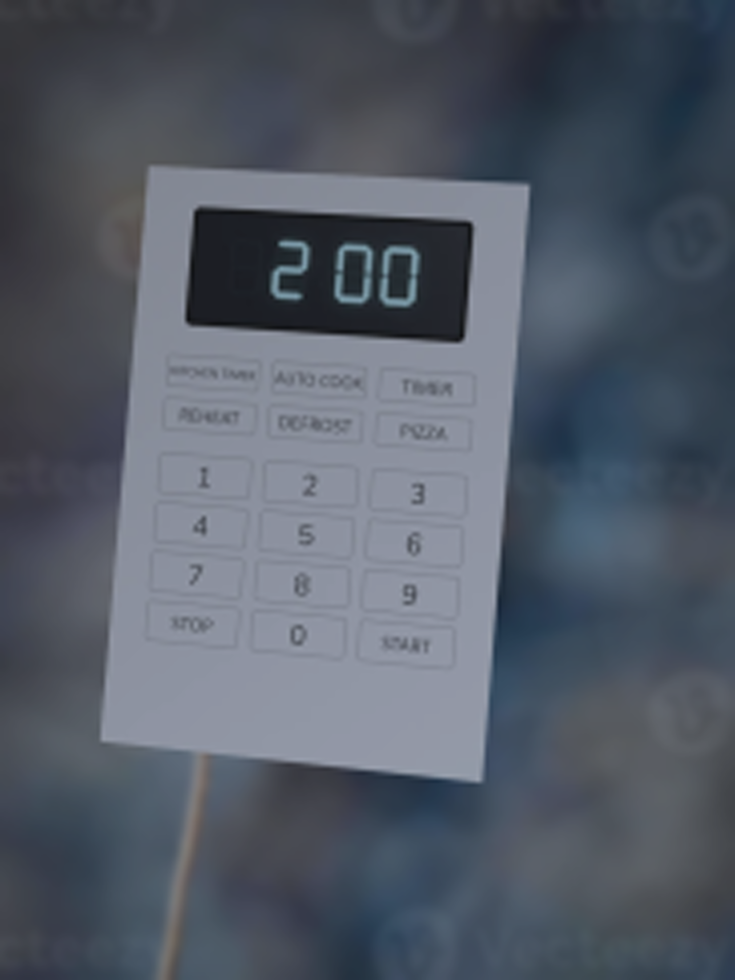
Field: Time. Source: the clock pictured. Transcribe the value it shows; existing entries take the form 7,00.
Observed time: 2,00
